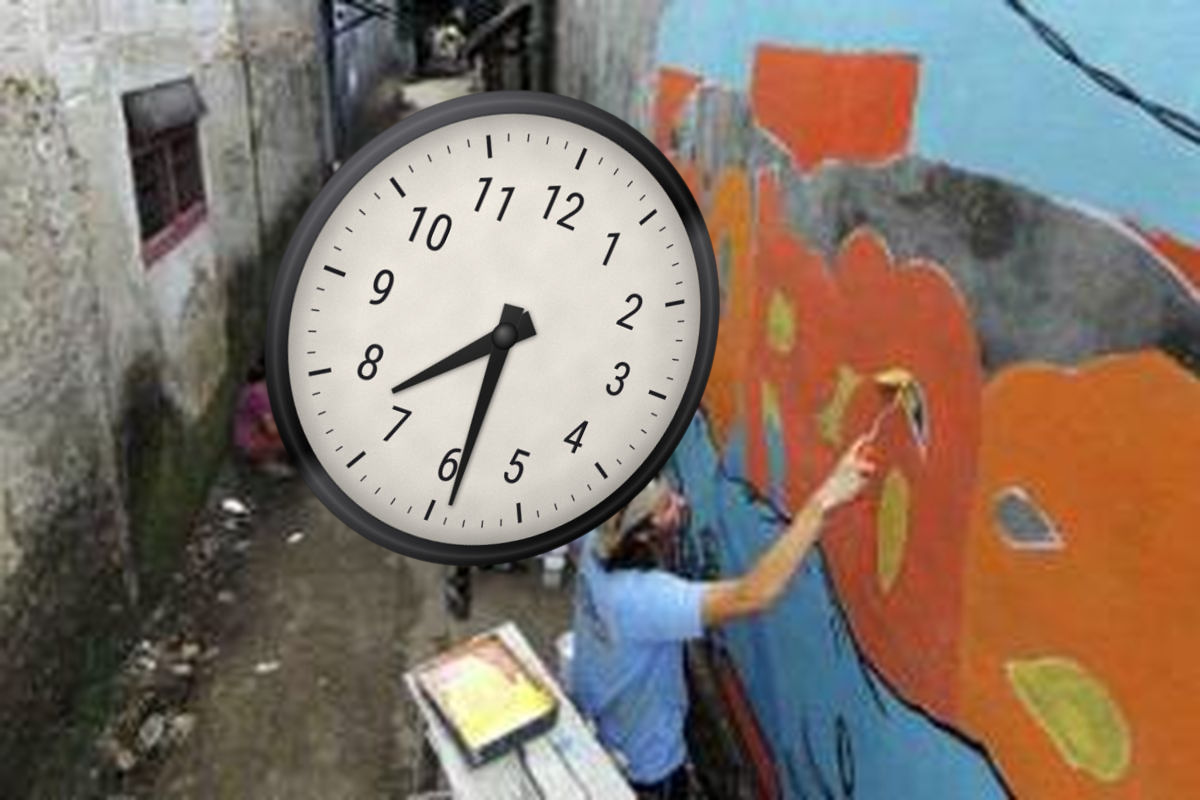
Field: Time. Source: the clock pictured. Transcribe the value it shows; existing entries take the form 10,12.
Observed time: 7,29
